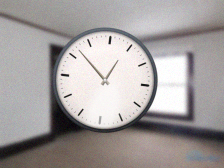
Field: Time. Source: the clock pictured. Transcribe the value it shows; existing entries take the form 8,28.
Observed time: 12,52
